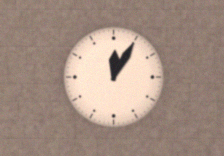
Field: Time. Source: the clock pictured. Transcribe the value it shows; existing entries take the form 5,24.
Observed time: 12,05
